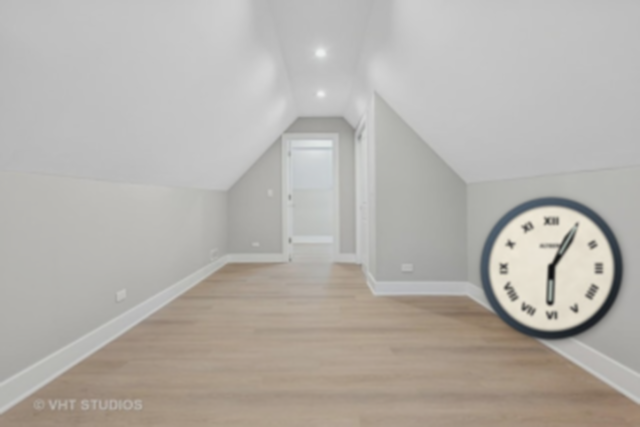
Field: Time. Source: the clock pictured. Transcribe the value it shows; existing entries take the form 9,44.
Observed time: 6,05
